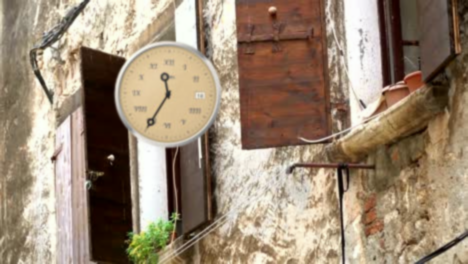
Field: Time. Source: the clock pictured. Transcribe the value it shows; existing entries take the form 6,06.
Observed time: 11,35
